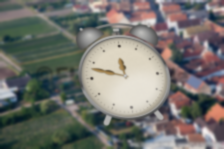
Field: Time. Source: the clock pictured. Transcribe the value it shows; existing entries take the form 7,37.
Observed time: 11,48
